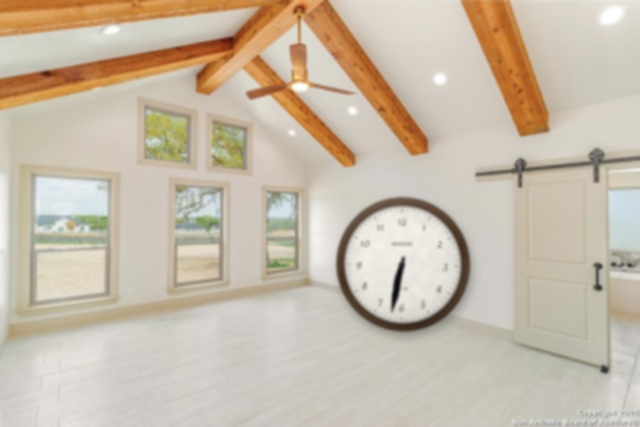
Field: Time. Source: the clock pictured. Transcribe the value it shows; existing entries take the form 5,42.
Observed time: 6,32
